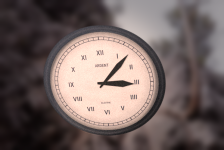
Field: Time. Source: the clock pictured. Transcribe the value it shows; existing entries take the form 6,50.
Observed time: 3,07
